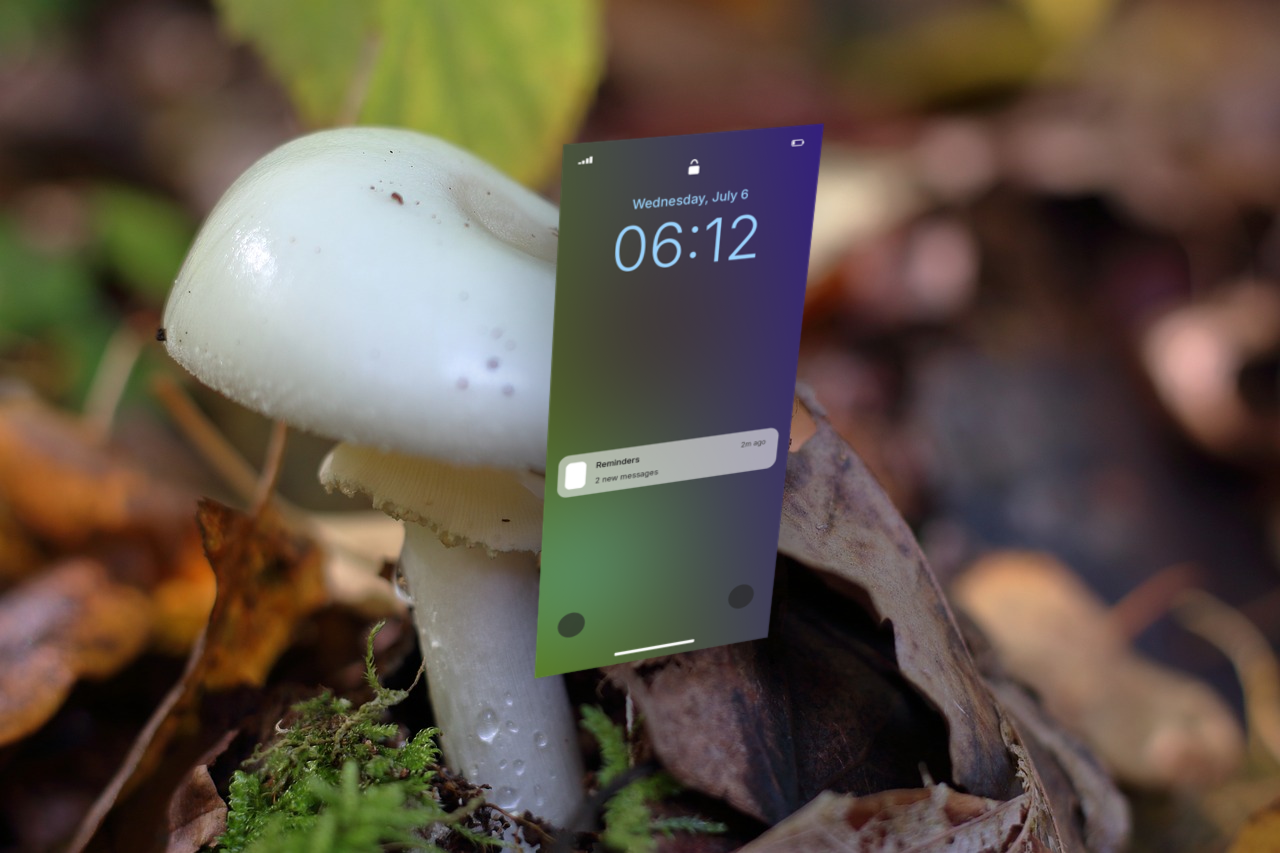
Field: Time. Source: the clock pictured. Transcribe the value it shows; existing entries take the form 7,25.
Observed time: 6,12
